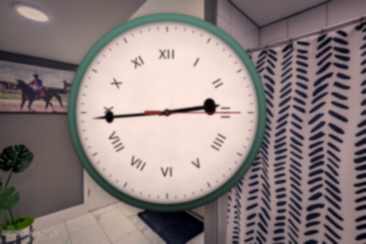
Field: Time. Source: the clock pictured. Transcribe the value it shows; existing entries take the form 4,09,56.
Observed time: 2,44,15
